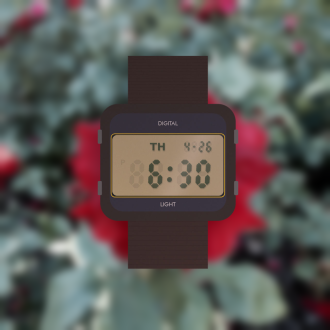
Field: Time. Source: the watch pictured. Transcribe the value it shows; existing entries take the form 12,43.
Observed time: 6,30
